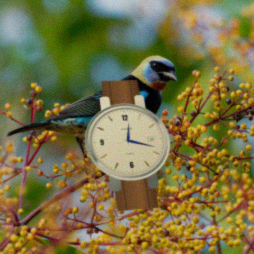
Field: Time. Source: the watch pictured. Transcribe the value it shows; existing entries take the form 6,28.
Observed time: 12,18
